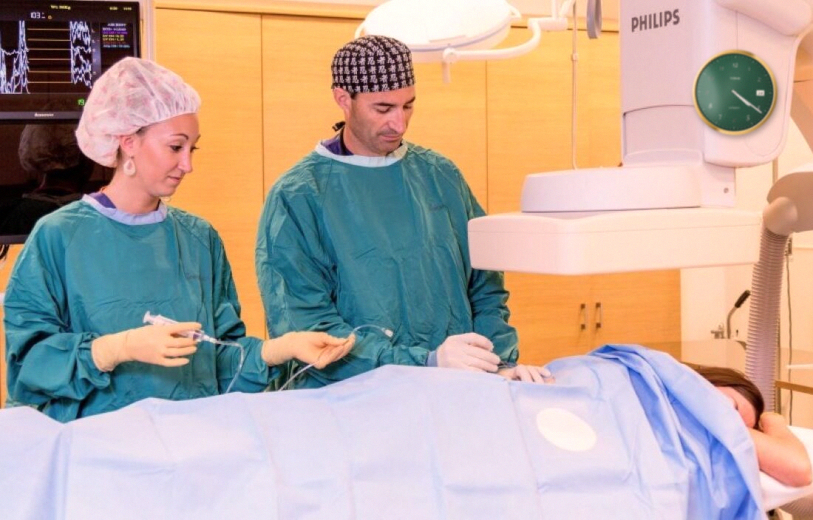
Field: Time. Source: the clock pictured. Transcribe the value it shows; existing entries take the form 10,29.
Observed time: 4,21
